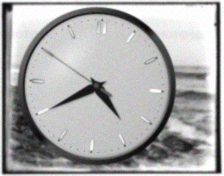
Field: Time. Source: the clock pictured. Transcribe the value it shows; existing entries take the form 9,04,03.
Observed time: 4,39,50
